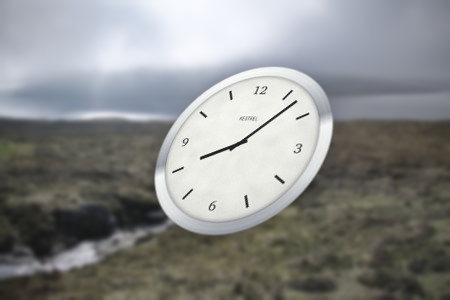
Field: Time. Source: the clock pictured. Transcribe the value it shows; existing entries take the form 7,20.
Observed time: 8,07
